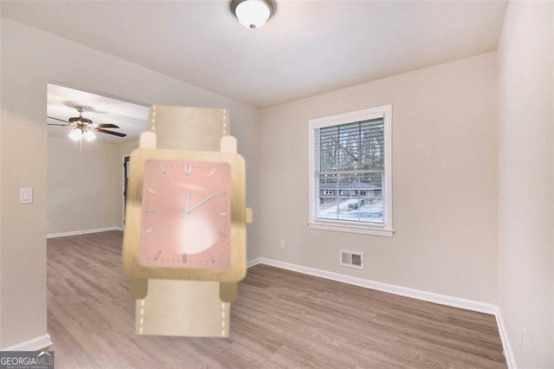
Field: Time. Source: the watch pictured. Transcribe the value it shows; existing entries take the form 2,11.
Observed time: 12,09
